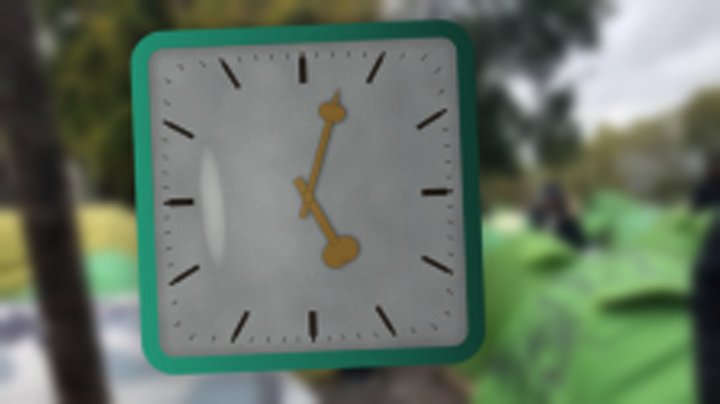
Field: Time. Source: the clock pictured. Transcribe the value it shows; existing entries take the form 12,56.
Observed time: 5,03
